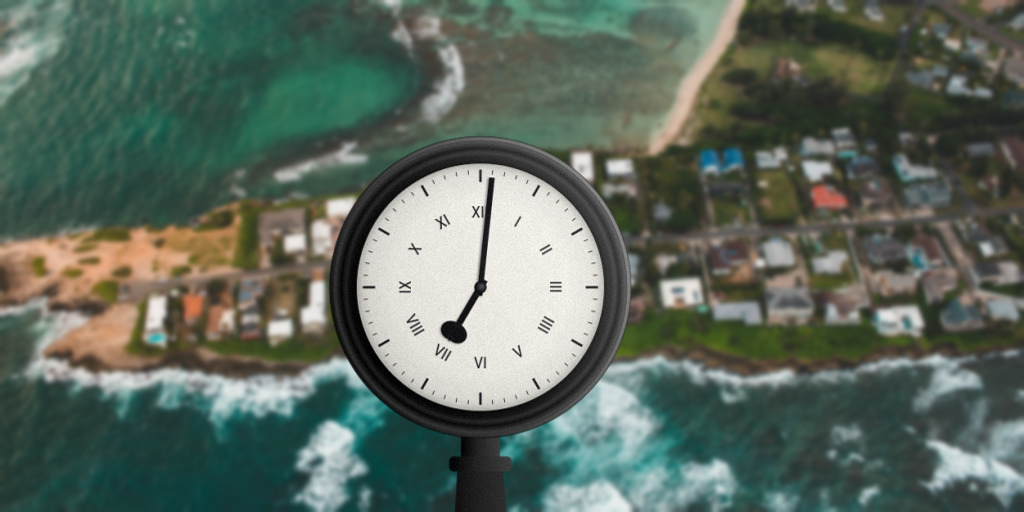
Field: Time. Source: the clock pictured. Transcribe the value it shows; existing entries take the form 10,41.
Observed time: 7,01
